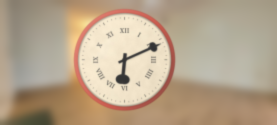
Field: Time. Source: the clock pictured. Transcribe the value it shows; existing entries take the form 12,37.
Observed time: 6,11
